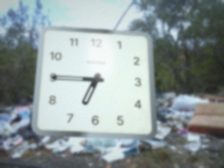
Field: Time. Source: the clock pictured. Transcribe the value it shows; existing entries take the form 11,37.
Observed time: 6,45
